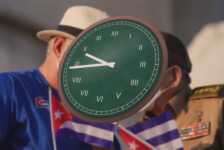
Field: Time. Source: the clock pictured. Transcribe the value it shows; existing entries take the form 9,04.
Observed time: 9,44
